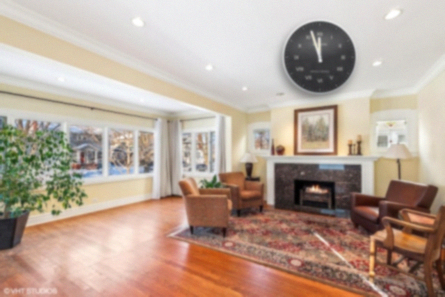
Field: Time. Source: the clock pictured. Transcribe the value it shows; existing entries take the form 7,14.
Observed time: 11,57
